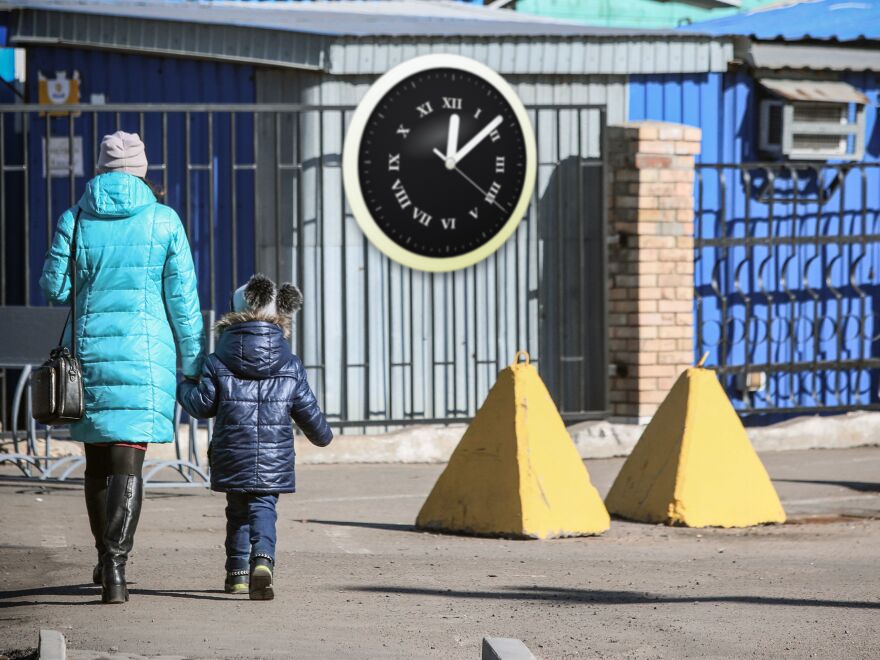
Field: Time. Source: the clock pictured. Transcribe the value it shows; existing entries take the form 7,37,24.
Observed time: 12,08,21
